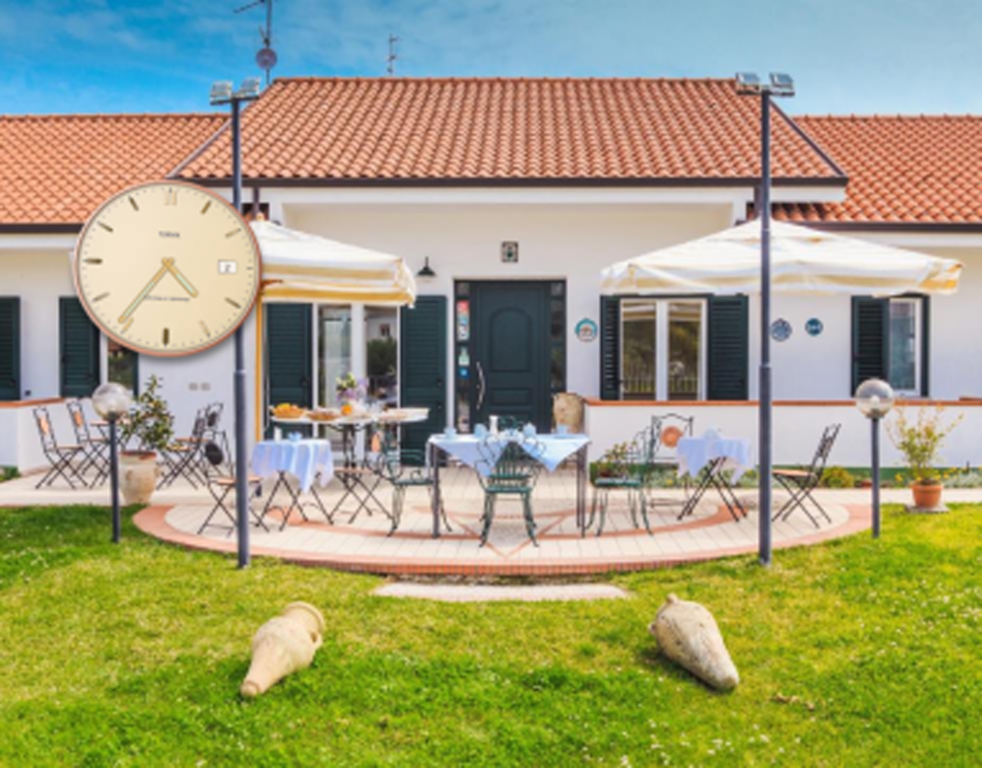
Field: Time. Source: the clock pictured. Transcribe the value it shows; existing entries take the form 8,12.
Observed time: 4,36
